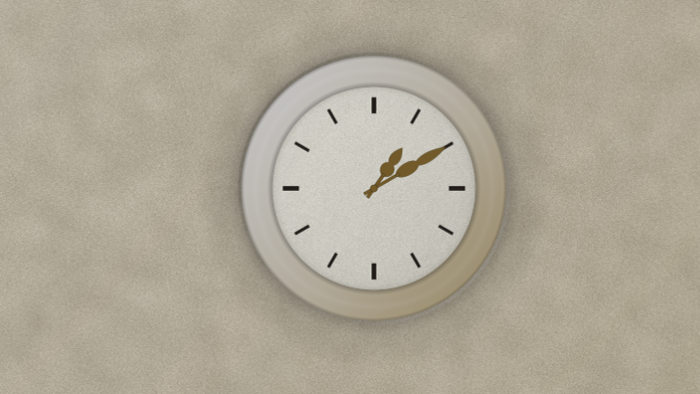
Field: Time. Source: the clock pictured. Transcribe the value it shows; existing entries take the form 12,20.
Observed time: 1,10
